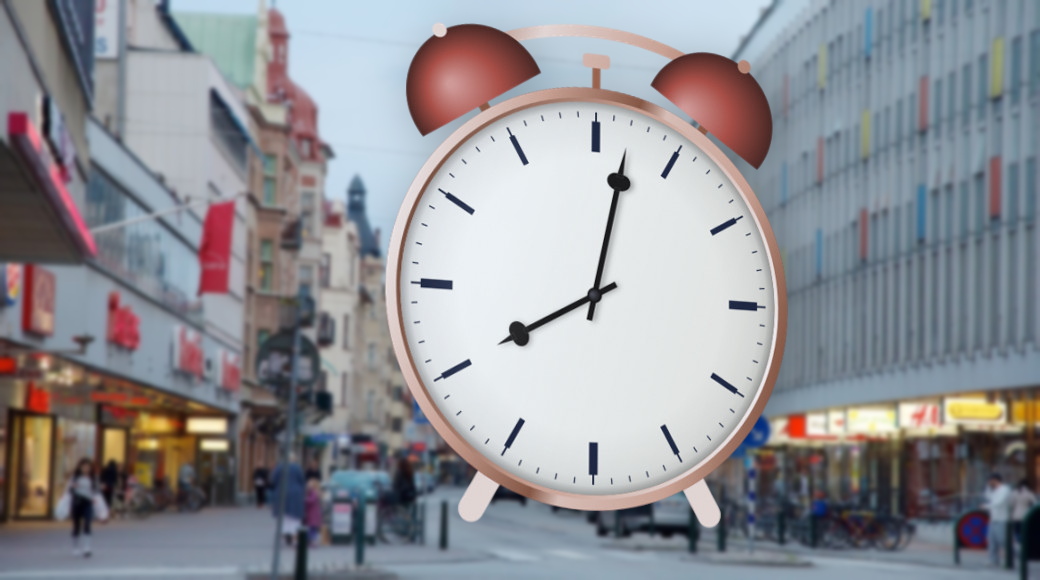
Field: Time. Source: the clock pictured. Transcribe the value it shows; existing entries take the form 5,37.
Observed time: 8,02
